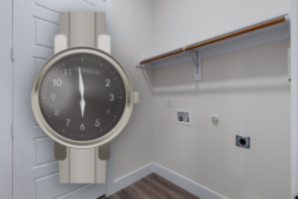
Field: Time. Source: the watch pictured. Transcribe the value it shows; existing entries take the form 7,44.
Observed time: 5,59
